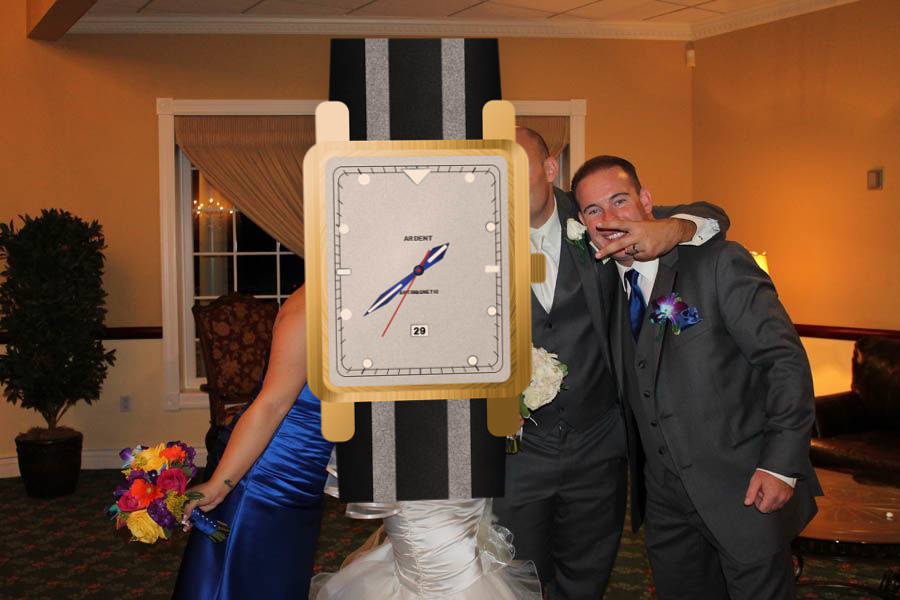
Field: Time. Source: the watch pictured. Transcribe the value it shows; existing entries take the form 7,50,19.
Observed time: 1,38,35
